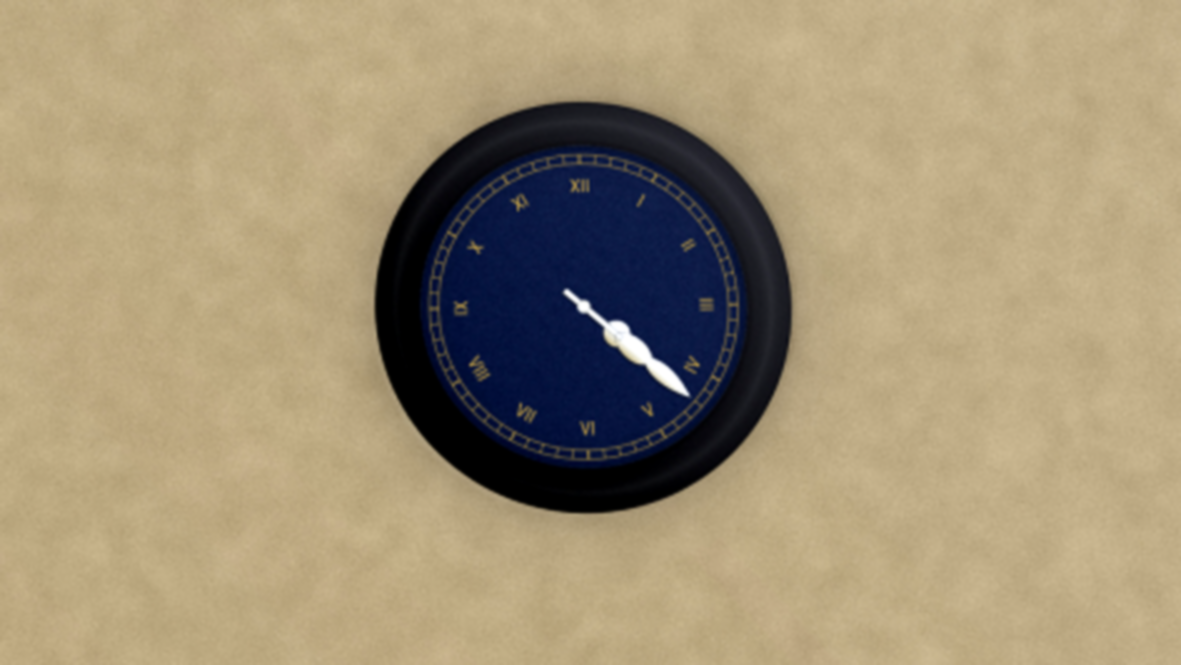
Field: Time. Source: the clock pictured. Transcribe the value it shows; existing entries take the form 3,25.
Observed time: 4,22
